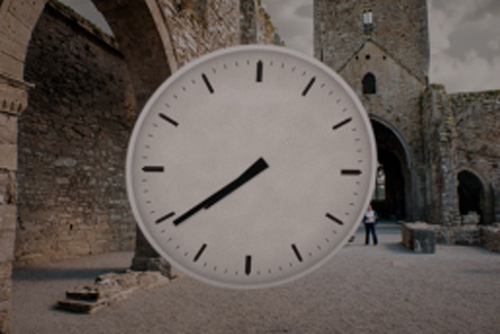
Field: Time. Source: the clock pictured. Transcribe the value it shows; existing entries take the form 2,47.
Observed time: 7,39
